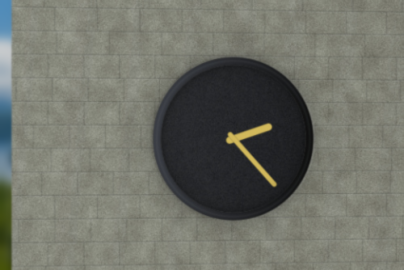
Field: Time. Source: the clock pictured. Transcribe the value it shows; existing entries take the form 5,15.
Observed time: 2,23
